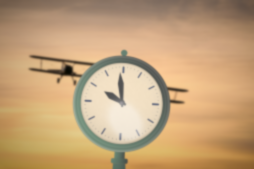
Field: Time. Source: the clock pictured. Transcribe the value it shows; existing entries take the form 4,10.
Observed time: 9,59
